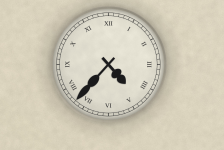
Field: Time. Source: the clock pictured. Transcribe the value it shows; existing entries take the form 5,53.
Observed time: 4,37
